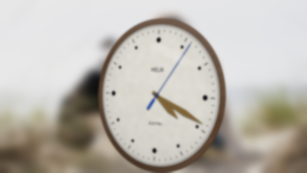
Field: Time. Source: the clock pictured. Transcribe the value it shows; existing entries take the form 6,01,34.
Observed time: 4,19,06
